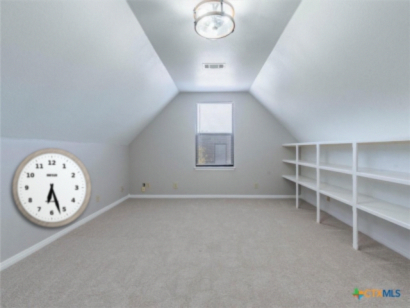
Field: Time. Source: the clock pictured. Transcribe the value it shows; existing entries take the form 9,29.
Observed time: 6,27
